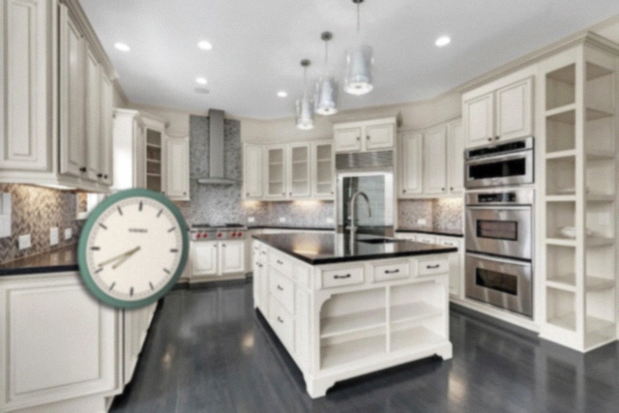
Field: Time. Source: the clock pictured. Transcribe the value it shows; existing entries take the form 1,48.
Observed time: 7,41
